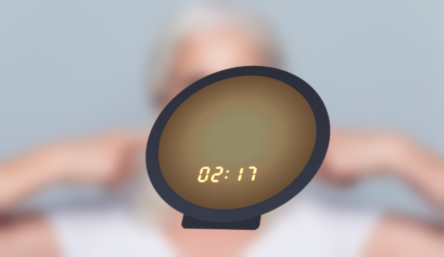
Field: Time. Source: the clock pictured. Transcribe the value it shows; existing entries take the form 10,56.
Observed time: 2,17
